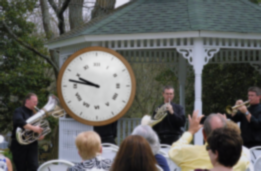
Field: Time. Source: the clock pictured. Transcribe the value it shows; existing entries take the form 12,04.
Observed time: 9,47
